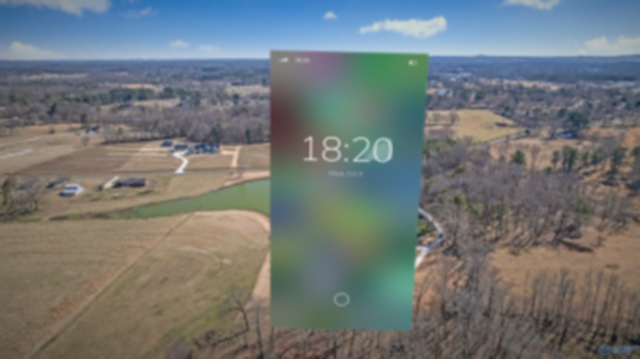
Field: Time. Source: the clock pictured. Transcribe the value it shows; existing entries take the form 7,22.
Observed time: 18,20
